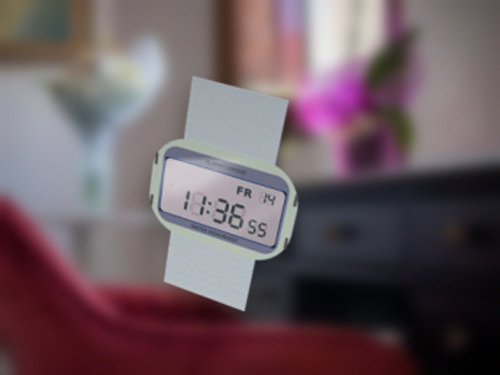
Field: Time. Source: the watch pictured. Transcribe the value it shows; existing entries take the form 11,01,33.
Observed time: 11,36,55
